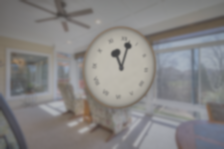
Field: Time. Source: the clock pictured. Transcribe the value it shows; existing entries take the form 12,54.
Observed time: 11,02
